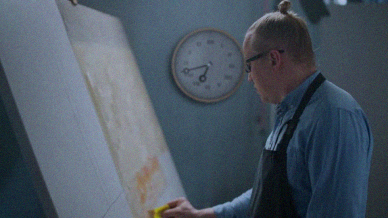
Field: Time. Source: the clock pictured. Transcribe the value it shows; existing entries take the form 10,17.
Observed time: 6,42
